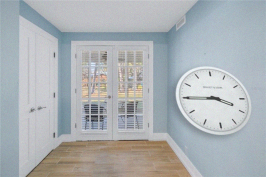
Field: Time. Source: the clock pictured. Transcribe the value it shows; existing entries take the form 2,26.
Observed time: 3,45
